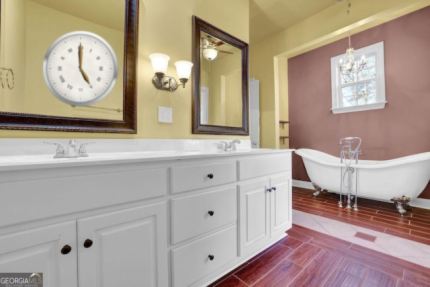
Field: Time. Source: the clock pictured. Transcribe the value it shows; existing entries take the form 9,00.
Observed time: 5,00
